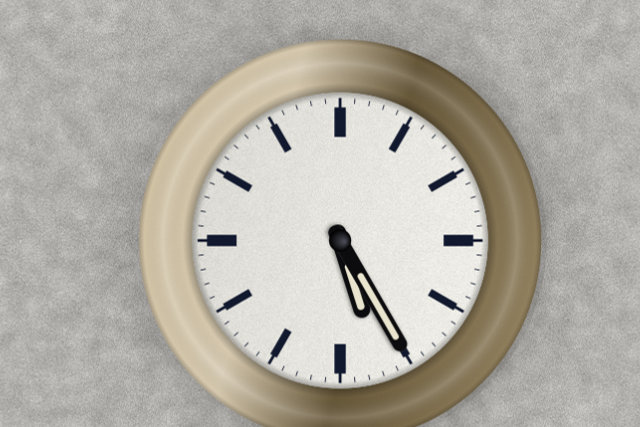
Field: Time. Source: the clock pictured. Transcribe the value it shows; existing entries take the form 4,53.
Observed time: 5,25
